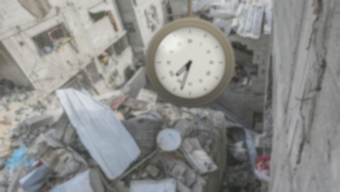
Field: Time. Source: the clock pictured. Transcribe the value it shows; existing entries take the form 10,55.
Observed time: 7,33
